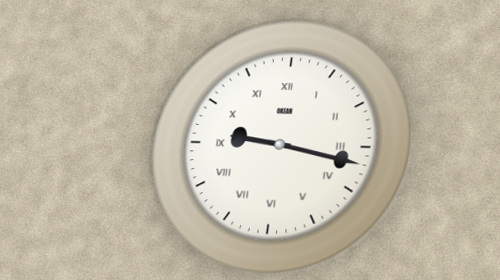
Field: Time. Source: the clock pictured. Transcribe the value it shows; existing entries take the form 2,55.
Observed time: 9,17
